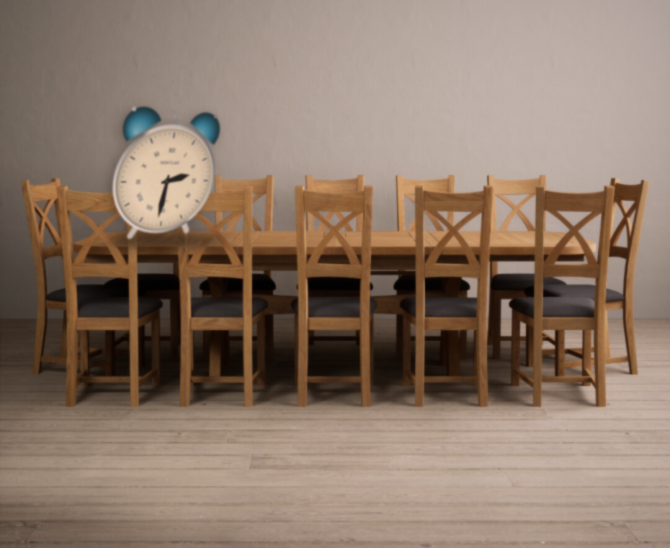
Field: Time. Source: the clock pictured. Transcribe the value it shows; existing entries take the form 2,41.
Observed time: 2,31
